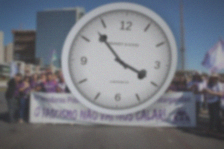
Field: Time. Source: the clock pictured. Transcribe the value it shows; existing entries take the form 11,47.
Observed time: 3,53
